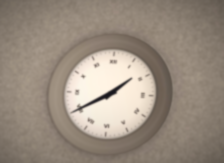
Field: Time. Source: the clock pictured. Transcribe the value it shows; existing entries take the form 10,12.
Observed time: 1,40
